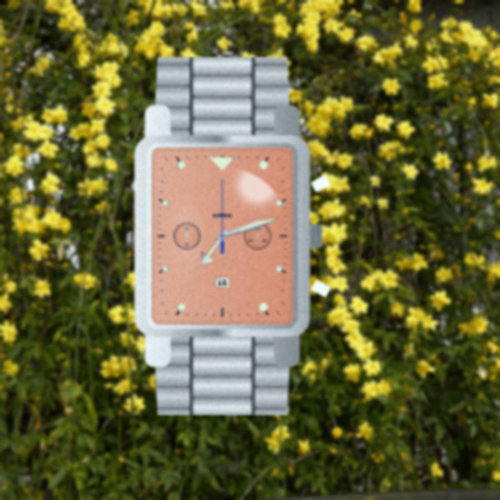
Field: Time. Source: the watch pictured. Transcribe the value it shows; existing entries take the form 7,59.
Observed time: 7,12
